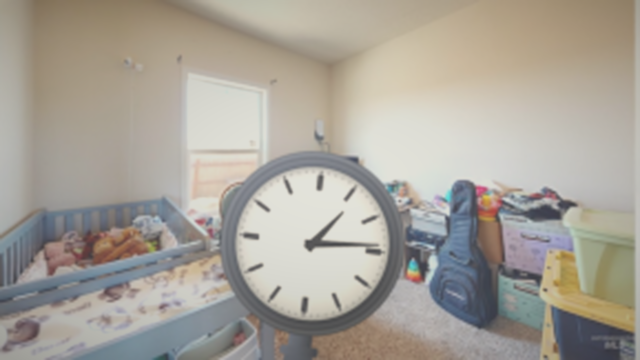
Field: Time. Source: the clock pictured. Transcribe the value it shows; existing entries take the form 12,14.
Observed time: 1,14
